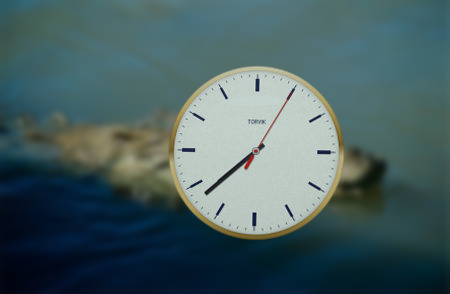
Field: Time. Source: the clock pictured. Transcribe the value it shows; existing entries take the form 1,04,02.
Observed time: 7,38,05
